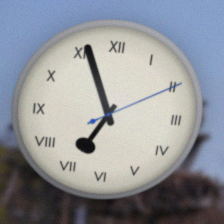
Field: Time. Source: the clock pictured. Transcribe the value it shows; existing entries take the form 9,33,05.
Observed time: 6,56,10
